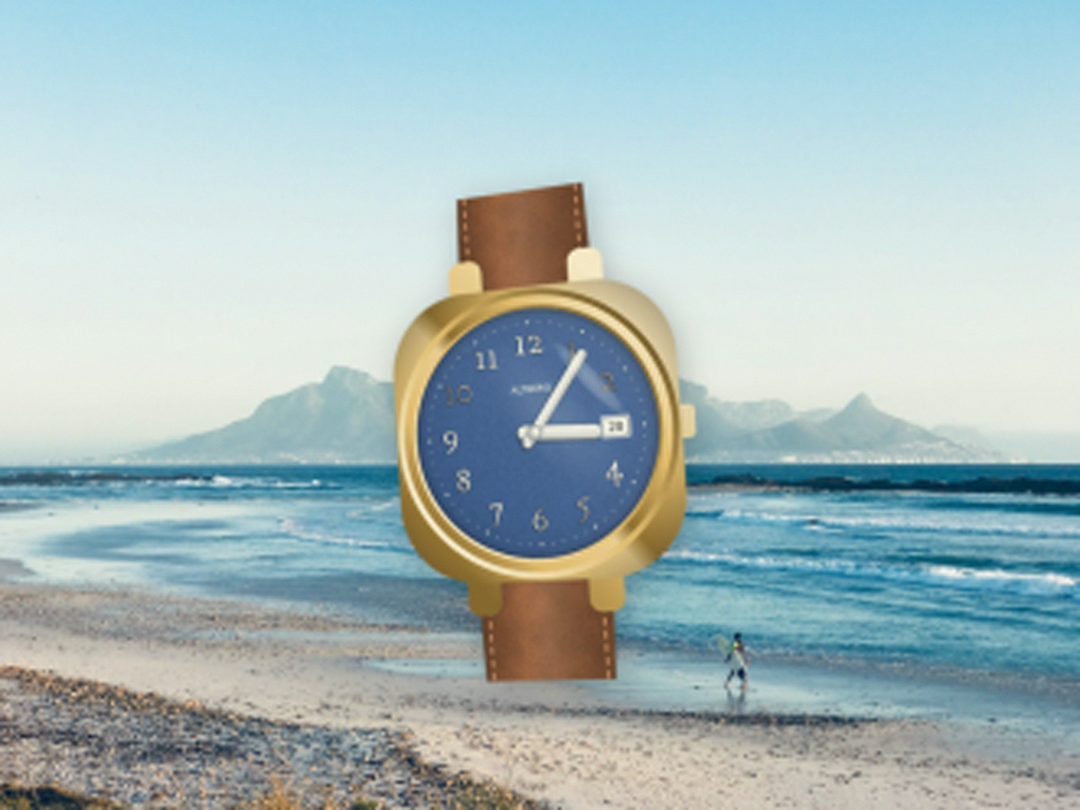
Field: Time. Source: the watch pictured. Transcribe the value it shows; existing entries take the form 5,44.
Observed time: 3,06
